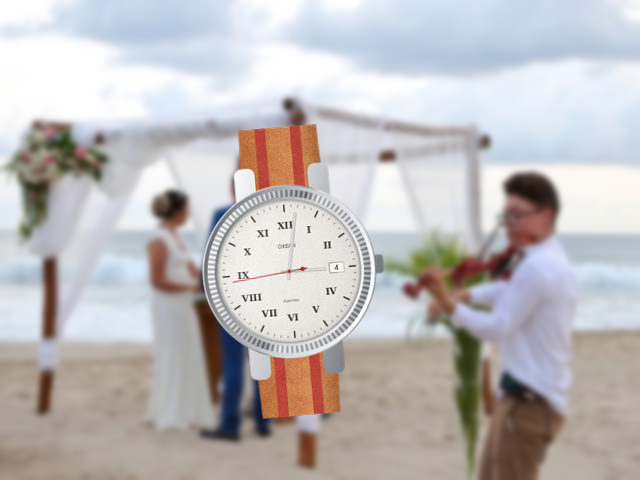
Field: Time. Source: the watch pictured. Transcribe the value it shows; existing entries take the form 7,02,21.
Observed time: 3,01,44
